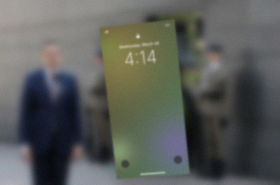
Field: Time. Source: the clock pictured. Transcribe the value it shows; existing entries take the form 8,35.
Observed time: 4,14
